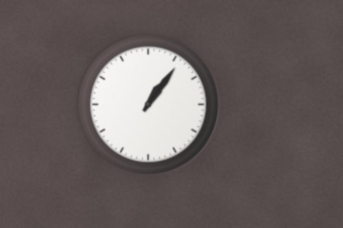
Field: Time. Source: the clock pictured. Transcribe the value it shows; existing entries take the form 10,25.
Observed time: 1,06
